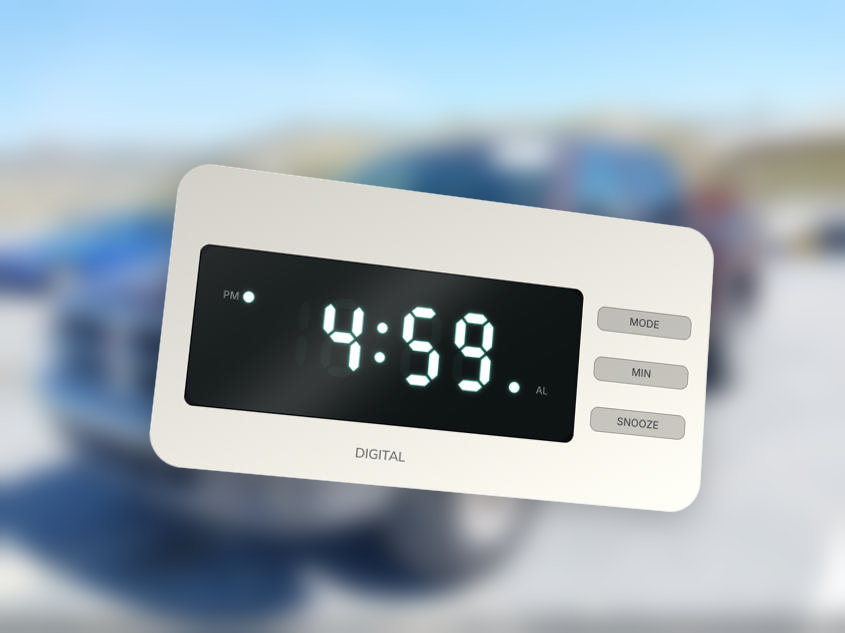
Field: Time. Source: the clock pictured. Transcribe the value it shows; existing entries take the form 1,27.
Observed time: 4,59
